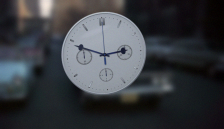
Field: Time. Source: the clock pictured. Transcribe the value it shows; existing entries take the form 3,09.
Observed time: 2,49
